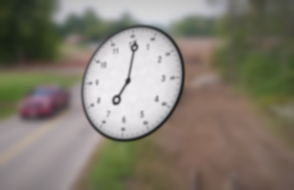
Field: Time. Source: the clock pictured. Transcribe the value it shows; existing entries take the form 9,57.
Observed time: 7,01
